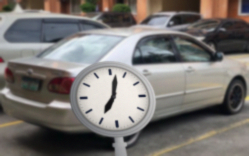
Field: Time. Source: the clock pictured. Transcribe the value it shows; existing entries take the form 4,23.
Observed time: 7,02
